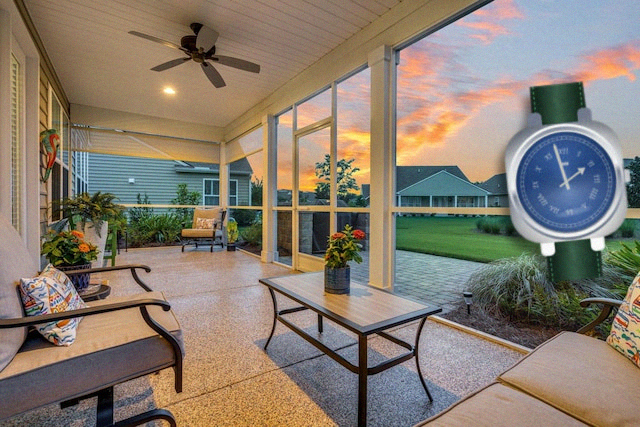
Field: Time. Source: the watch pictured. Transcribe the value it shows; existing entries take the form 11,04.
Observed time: 1,58
